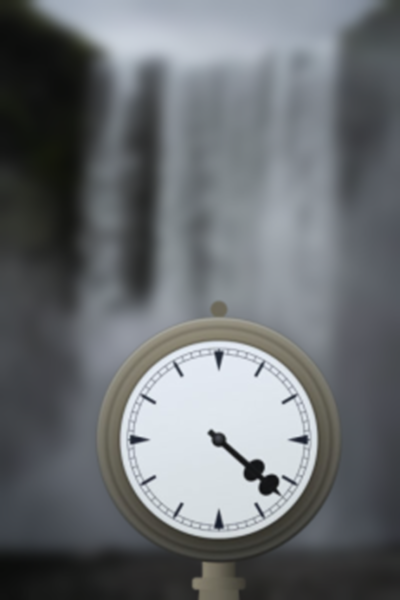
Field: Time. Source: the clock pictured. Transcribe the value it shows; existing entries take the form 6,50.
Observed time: 4,22
